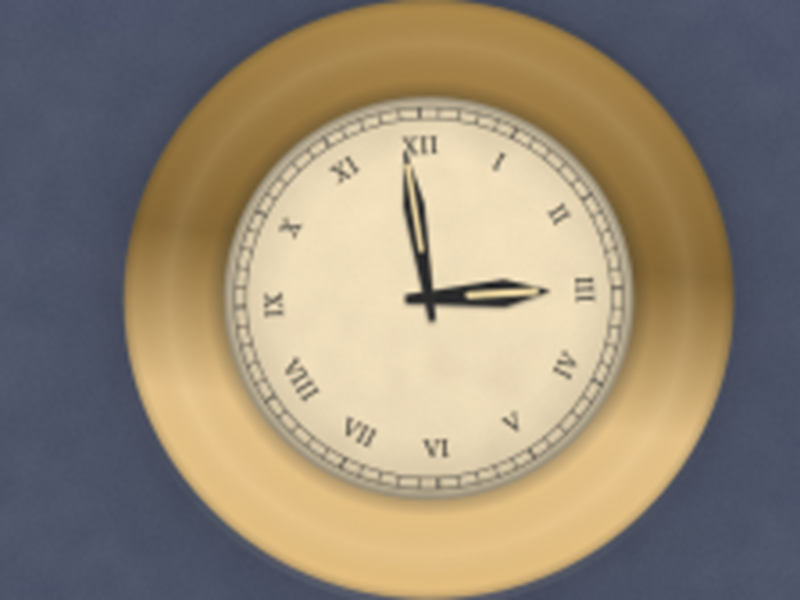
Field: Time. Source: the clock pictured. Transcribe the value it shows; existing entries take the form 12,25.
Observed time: 2,59
